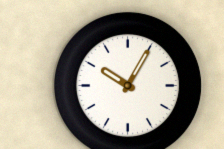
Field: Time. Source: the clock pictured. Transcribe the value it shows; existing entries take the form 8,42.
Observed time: 10,05
